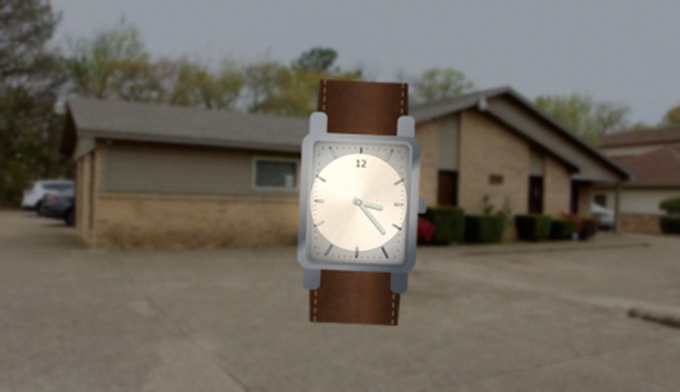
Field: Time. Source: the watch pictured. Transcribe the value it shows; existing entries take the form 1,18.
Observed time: 3,23
